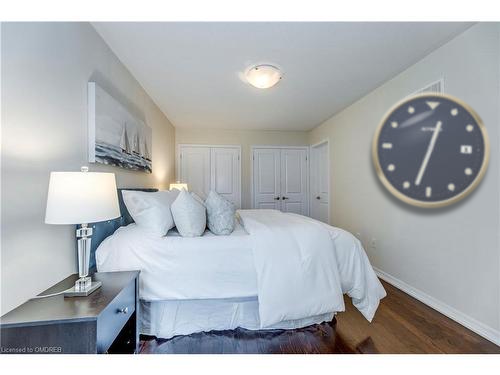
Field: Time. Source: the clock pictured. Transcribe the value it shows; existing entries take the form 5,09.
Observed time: 12,33
